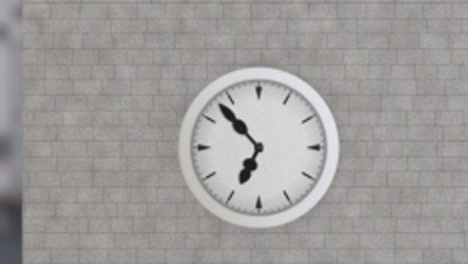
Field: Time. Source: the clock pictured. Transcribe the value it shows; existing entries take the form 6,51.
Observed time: 6,53
